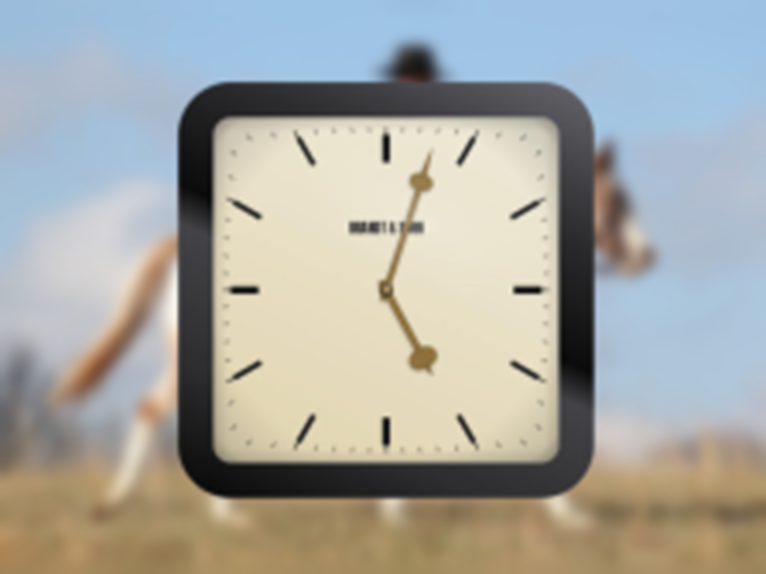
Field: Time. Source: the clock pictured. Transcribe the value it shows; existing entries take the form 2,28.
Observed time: 5,03
